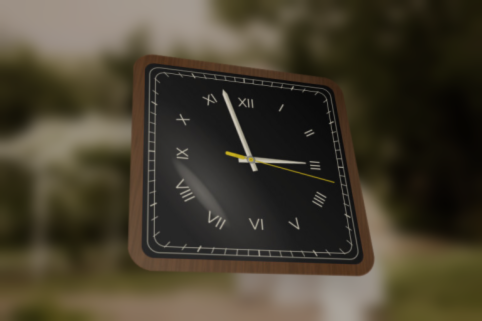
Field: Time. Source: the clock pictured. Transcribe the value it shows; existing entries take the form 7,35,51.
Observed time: 2,57,17
